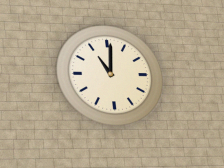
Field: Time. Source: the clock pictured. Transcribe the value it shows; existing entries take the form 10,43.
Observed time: 11,01
